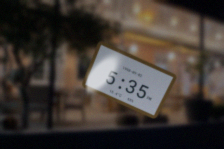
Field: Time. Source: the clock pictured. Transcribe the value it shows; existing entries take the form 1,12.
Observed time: 5,35
